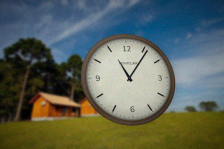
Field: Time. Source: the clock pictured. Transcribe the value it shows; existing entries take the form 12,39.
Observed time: 11,06
